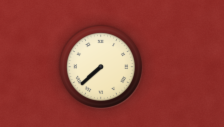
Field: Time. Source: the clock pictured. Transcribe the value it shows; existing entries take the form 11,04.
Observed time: 7,38
